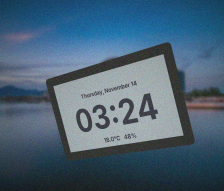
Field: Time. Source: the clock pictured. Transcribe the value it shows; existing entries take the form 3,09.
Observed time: 3,24
